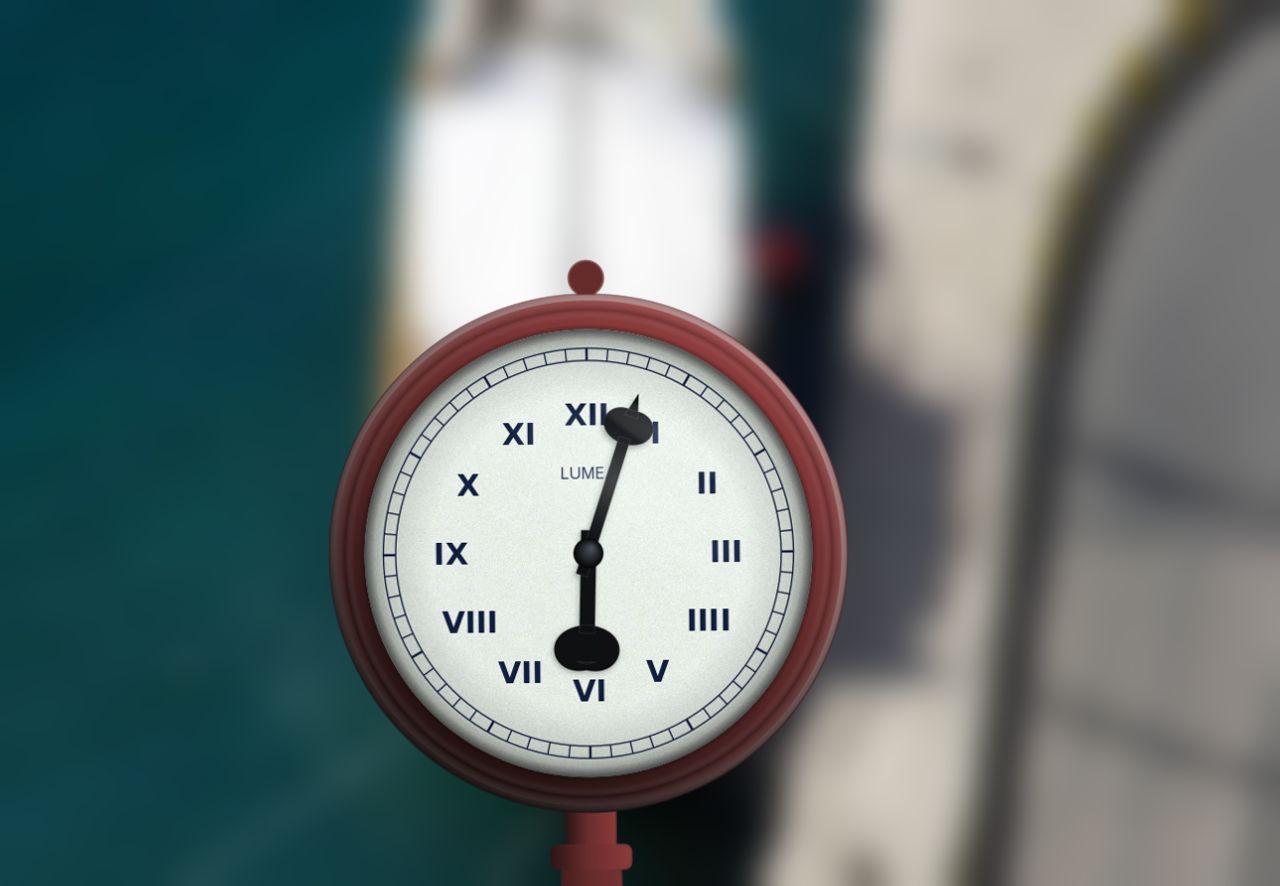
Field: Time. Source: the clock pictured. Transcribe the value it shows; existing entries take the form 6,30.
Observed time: 6,03
